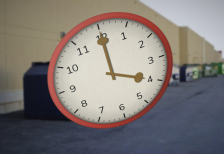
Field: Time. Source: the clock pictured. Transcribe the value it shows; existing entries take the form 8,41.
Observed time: 4,00
